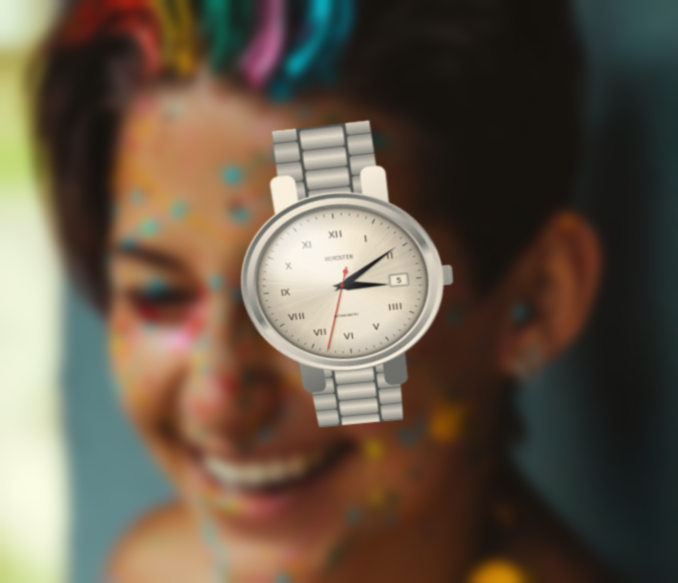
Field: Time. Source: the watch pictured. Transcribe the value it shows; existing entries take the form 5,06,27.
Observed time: 3,09,33
